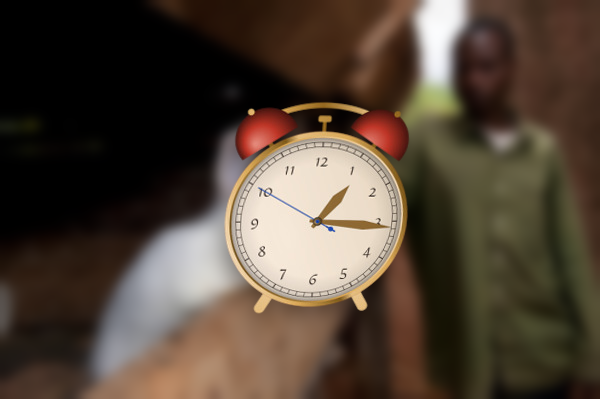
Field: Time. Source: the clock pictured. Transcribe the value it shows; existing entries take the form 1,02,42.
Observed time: 1,15,50
